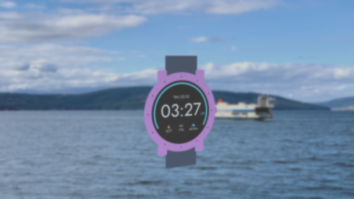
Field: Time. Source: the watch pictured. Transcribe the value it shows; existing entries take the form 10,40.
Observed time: 3,27
